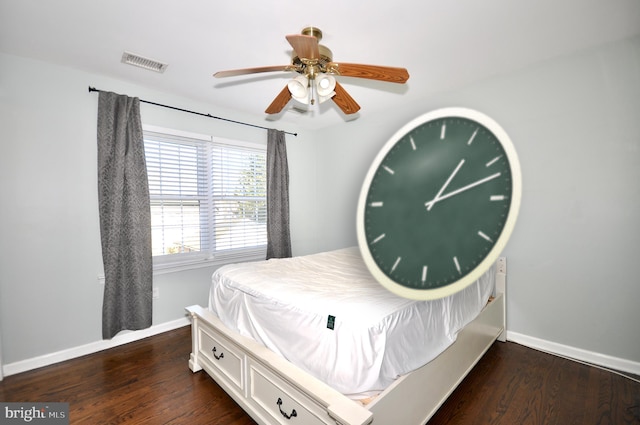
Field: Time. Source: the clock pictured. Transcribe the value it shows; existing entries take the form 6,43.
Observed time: 1,12
